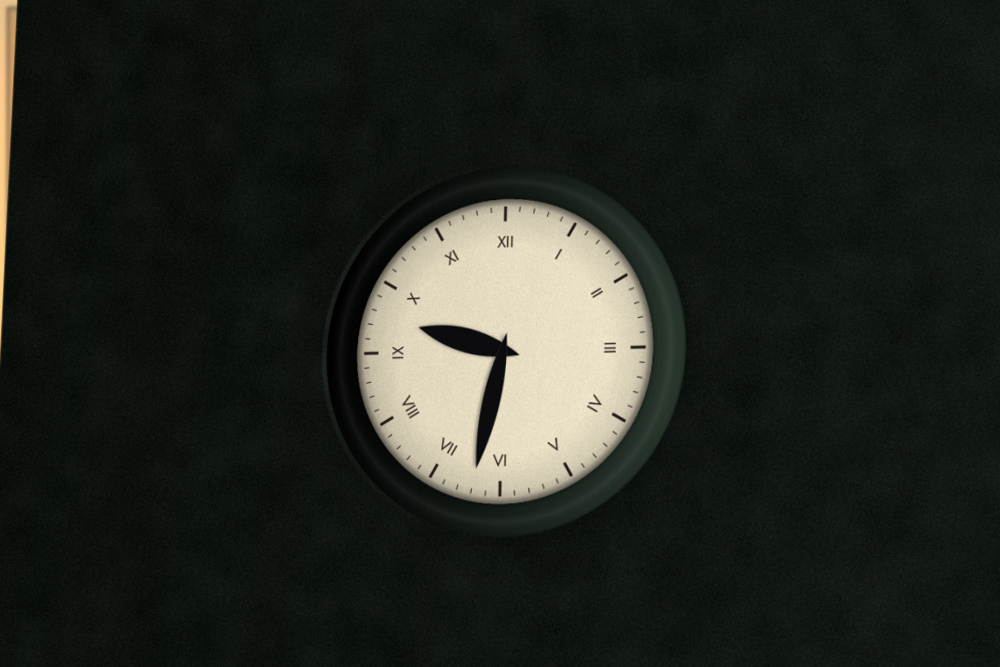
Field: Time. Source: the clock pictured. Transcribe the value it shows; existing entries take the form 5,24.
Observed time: 9,32
